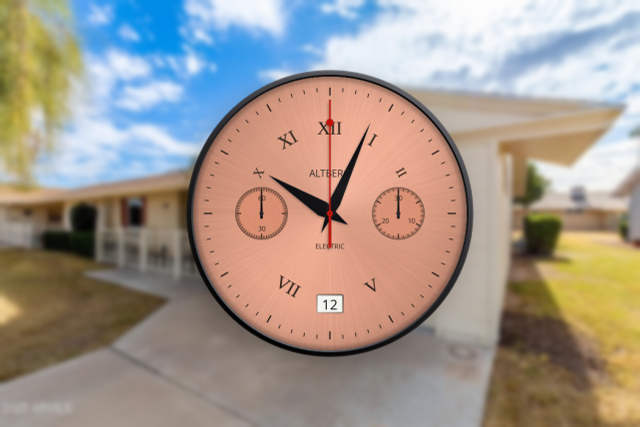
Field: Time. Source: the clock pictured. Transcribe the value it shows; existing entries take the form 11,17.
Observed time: 10,04
